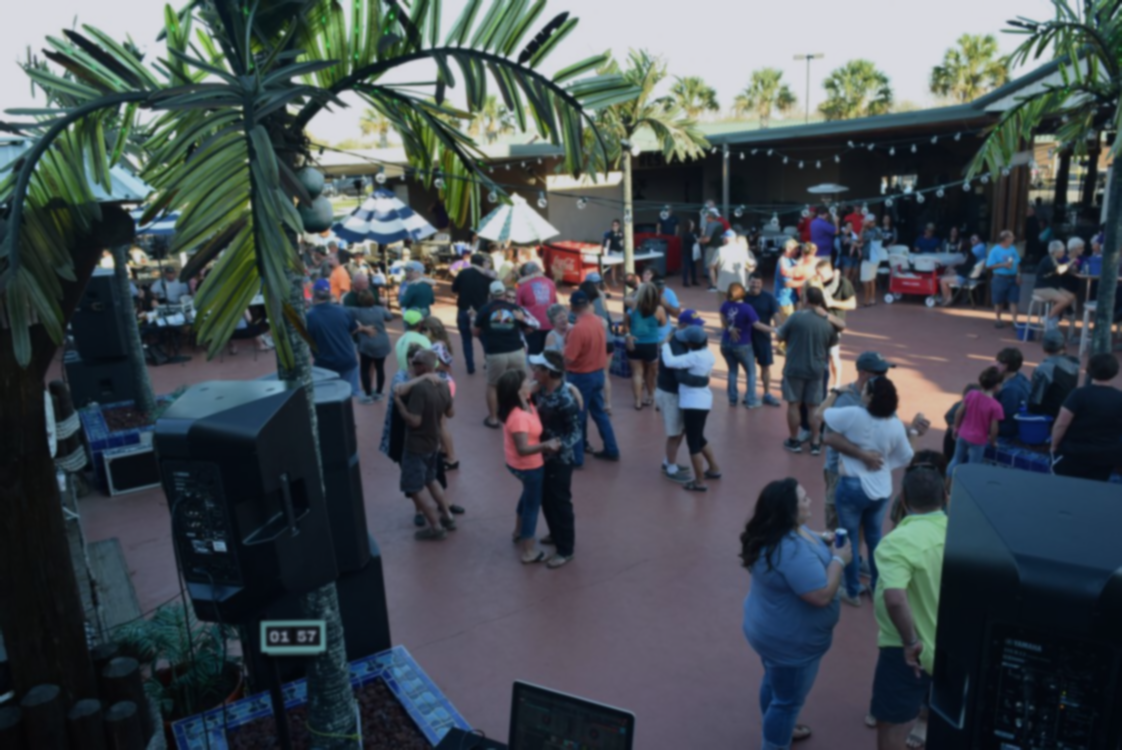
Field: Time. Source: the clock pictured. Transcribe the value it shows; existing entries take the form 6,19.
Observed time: 1,57
